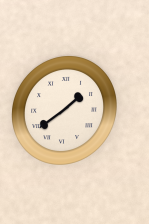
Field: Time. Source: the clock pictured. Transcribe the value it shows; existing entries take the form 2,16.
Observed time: 1,39
